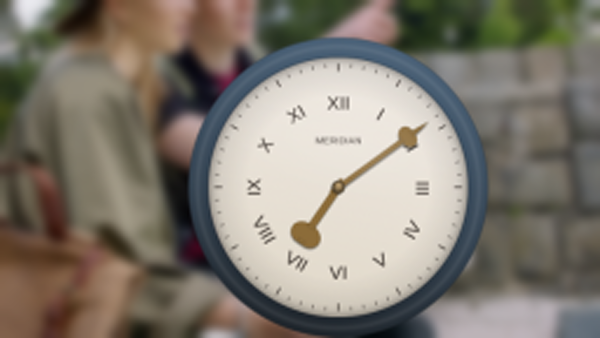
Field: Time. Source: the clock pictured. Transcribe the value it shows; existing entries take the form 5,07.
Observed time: 7,09
